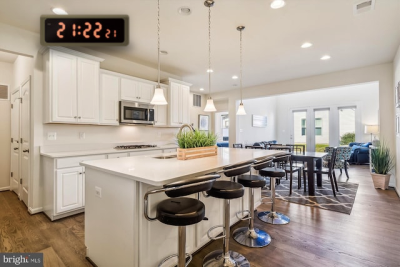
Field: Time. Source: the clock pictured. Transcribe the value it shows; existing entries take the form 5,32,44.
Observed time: 21,22,21
